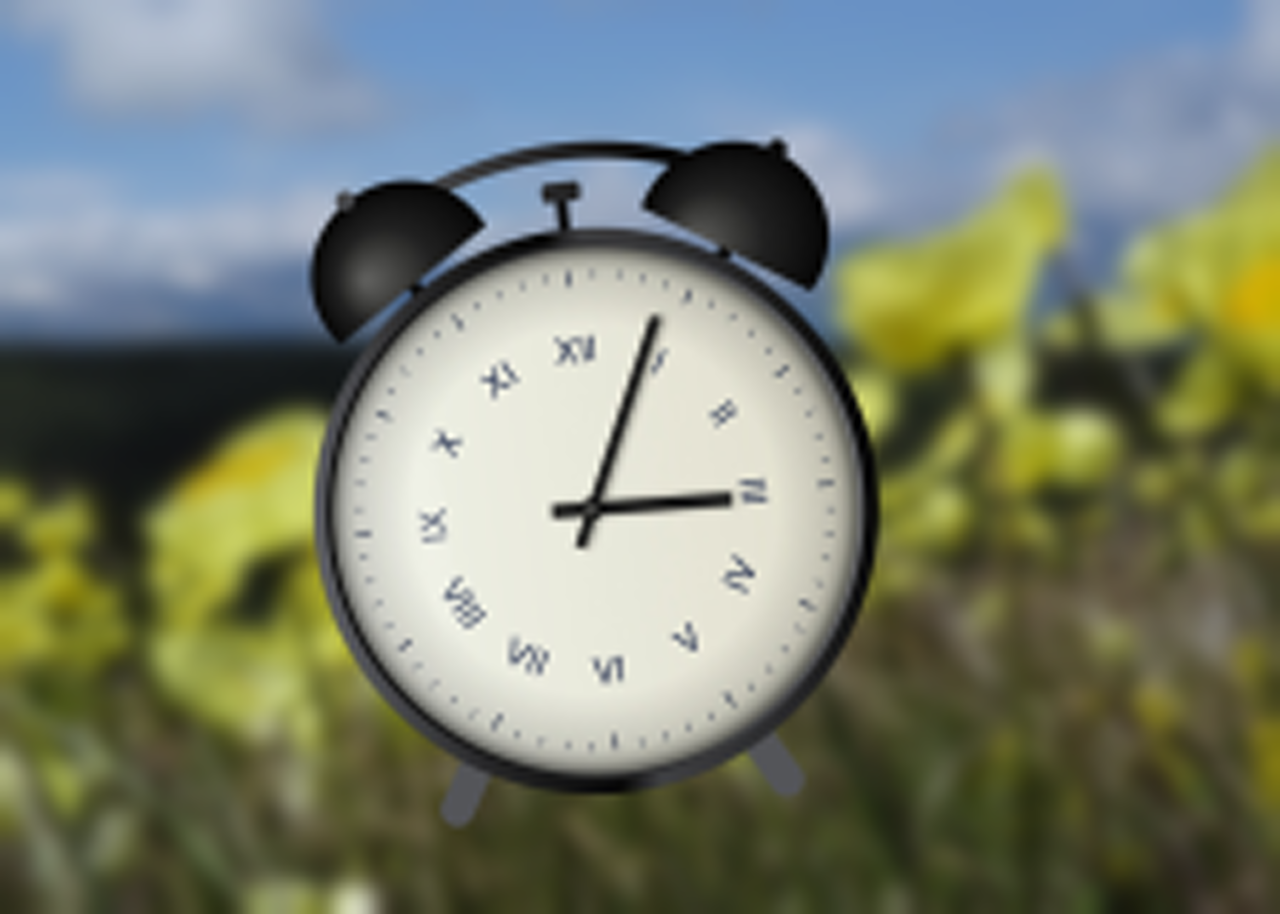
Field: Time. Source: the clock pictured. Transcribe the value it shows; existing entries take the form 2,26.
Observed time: 3,04
